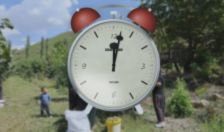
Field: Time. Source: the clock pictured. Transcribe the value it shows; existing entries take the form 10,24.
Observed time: 12,02
